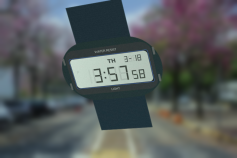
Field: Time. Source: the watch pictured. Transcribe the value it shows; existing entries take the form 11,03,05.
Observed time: 3,57,58
